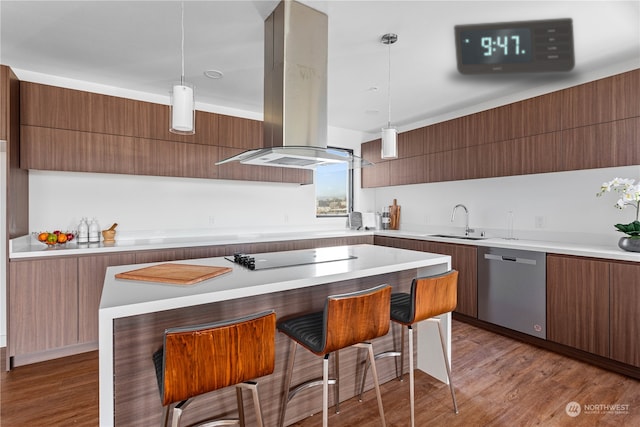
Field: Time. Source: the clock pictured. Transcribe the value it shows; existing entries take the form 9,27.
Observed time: 9,47
